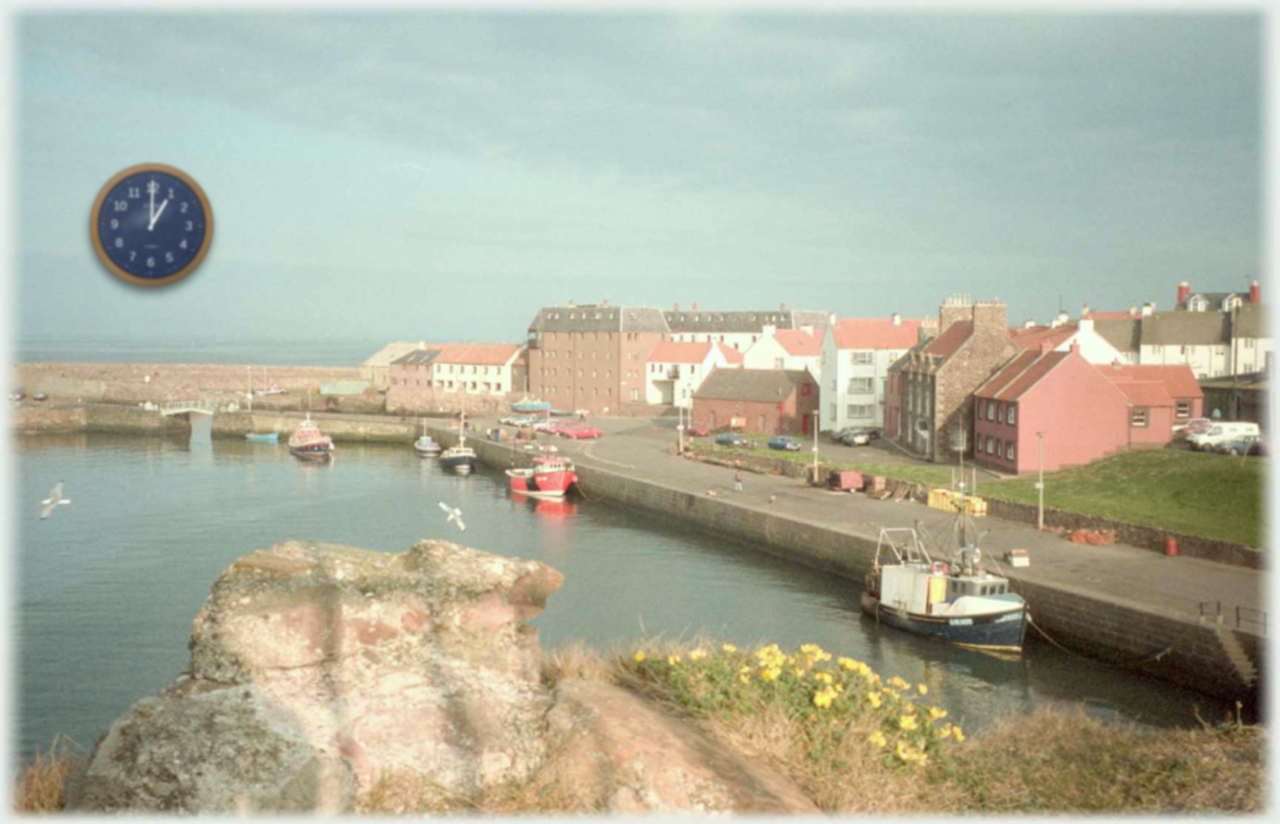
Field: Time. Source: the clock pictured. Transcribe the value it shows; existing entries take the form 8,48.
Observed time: 1,00
